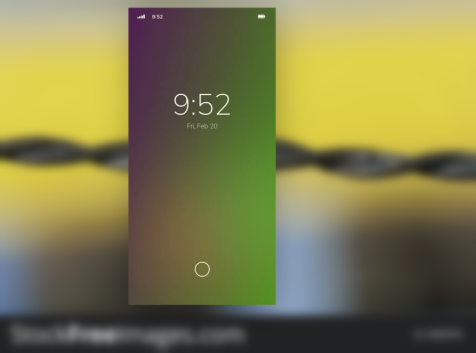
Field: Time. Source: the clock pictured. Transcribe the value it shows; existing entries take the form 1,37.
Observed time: 9,52
